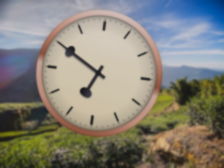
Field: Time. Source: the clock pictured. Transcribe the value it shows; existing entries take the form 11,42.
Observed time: 6,50
